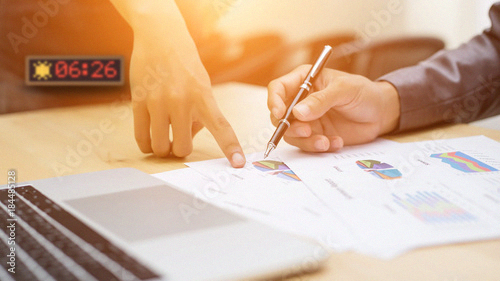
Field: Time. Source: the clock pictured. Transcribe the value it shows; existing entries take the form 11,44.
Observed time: 6,26
